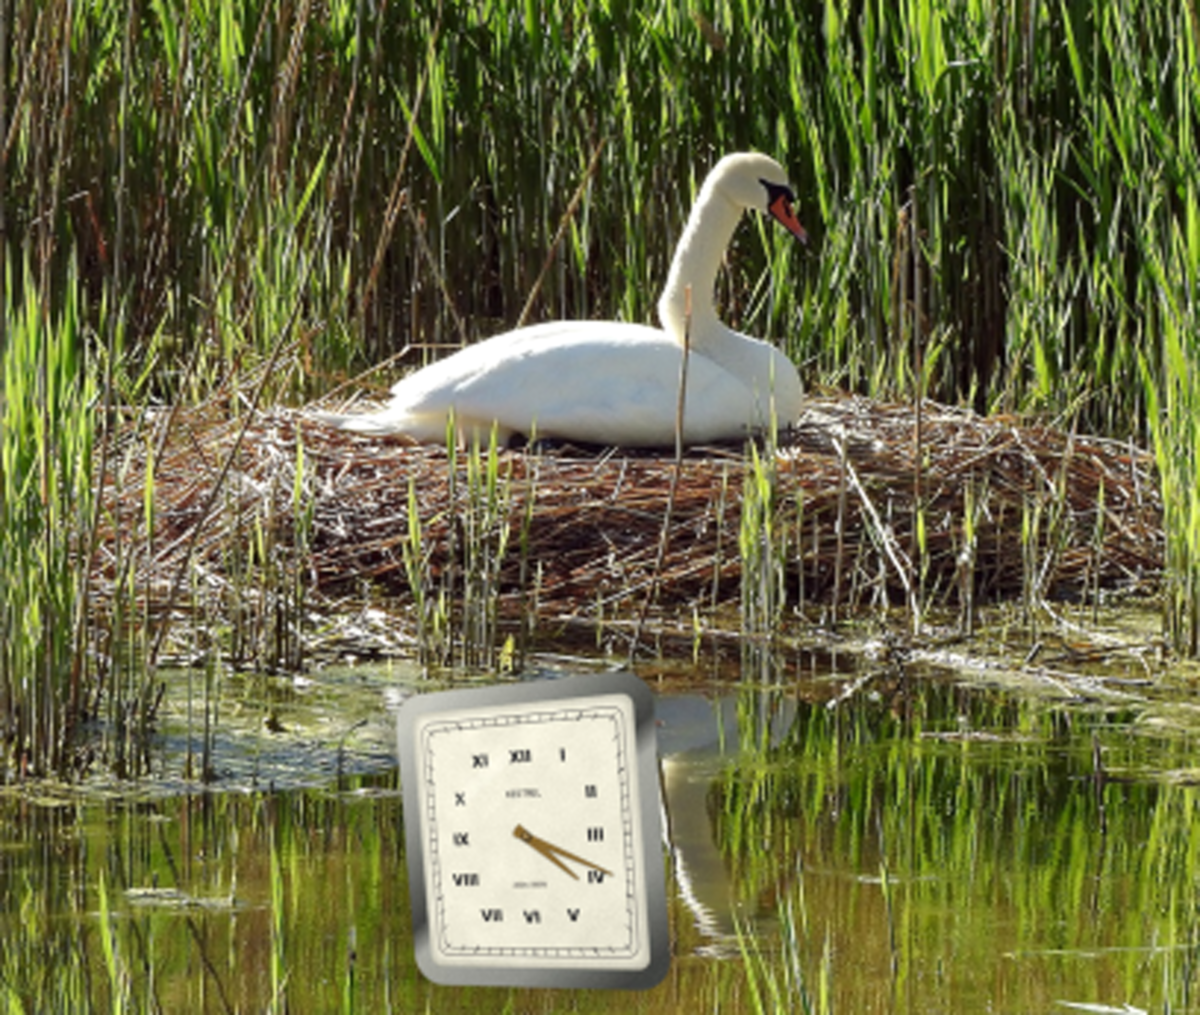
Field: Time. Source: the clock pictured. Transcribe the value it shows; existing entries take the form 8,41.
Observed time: 4,19
